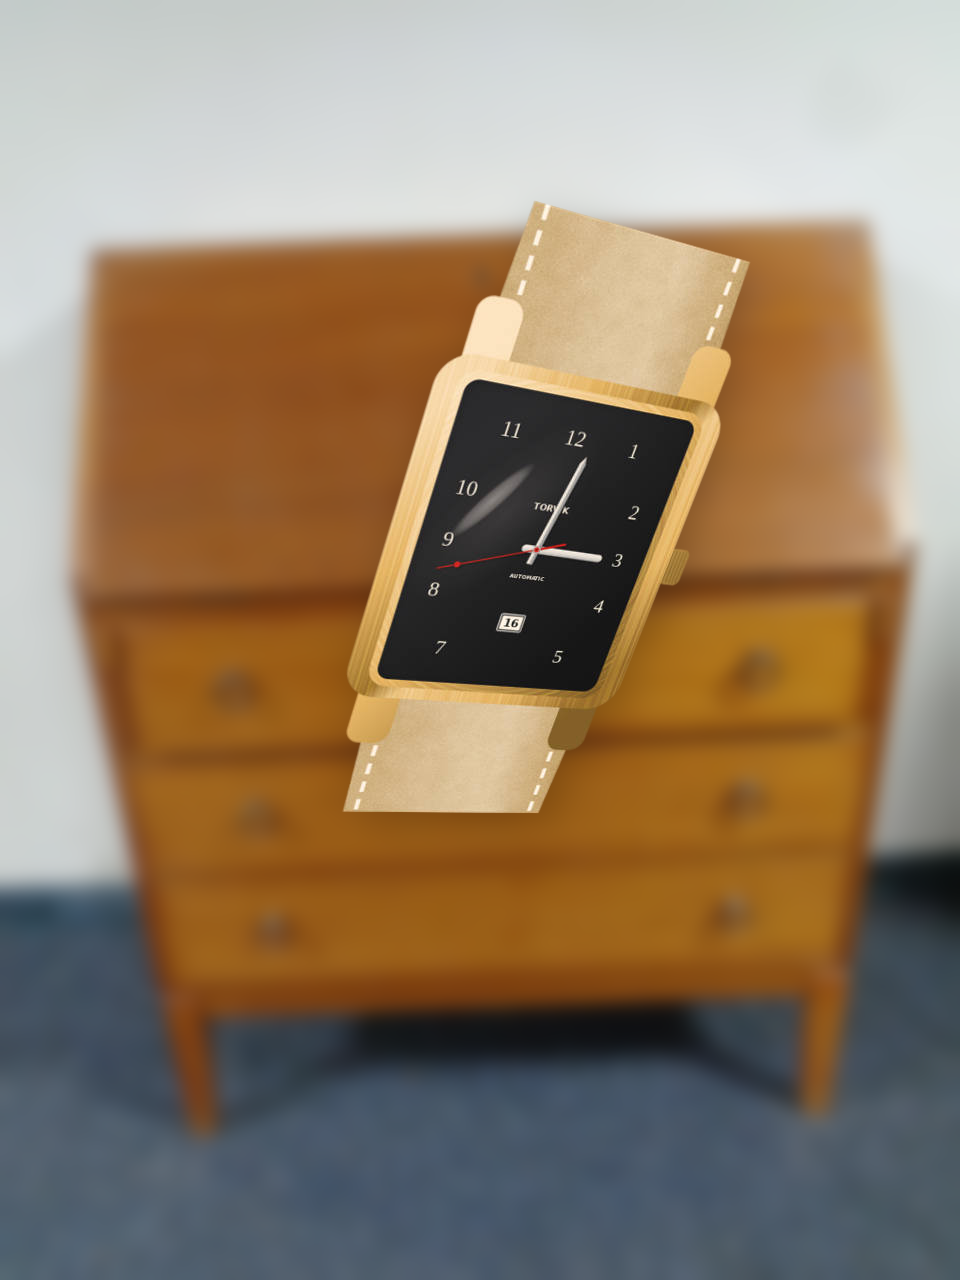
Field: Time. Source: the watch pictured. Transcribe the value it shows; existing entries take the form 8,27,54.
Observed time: 3,01,42
